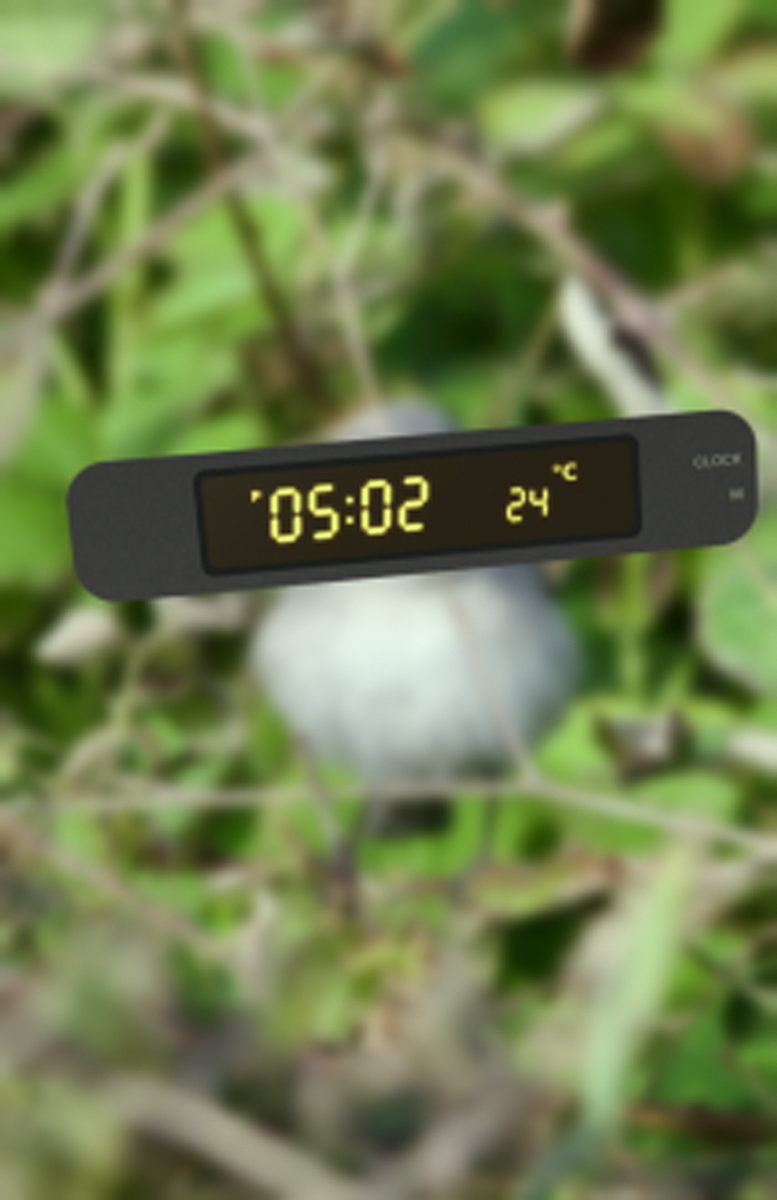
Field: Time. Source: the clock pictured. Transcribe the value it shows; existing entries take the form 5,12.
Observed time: 5,02
